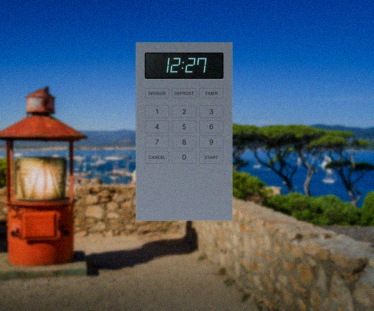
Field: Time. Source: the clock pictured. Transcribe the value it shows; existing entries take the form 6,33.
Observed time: 12,27
